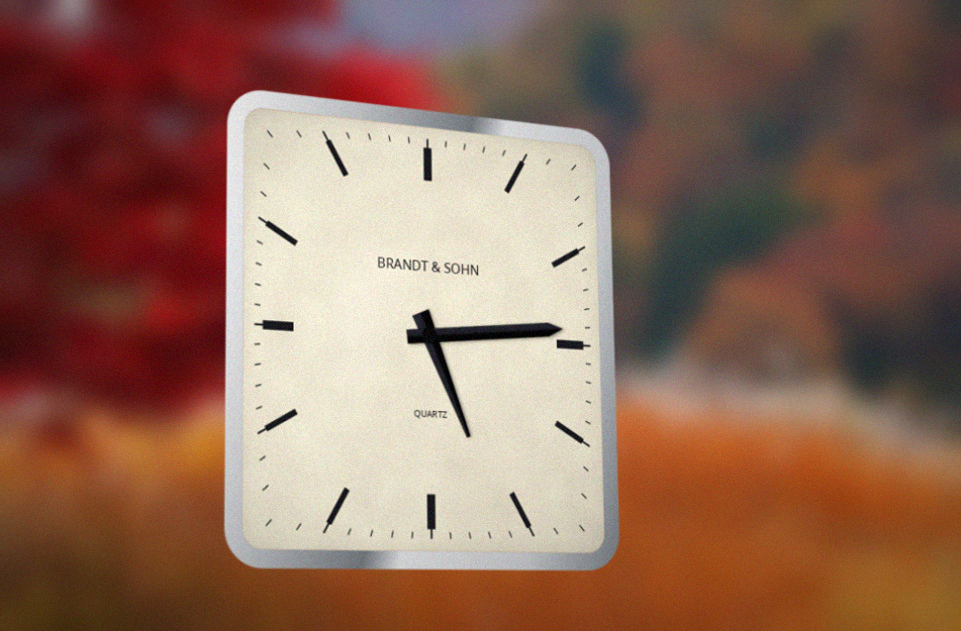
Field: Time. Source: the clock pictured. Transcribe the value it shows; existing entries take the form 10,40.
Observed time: 5,14
